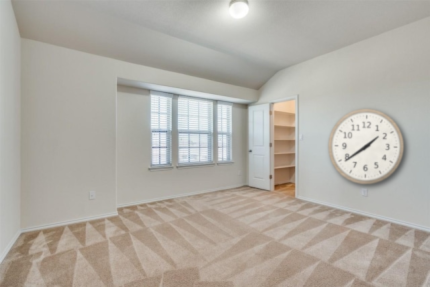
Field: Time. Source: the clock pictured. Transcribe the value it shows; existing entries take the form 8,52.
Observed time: 1,39
